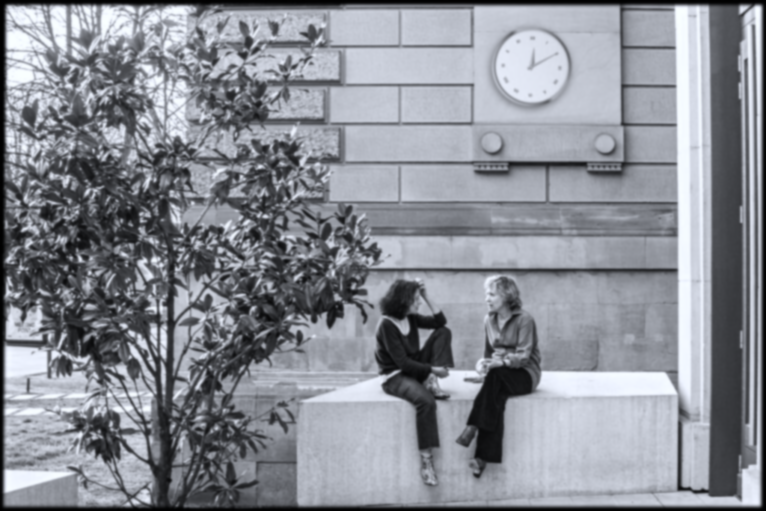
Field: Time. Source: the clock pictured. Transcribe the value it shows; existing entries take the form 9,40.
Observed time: 12,10
